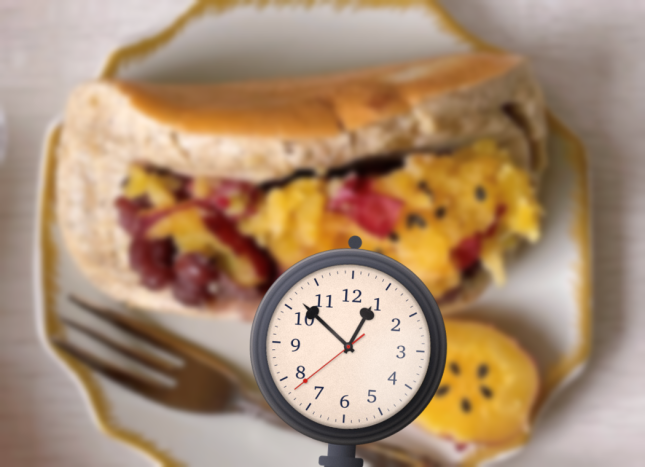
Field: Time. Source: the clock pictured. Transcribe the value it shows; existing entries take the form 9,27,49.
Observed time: 12,51,38
